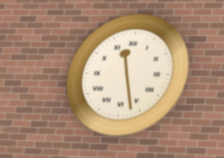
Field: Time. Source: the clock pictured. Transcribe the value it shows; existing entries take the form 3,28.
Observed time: 11,27
